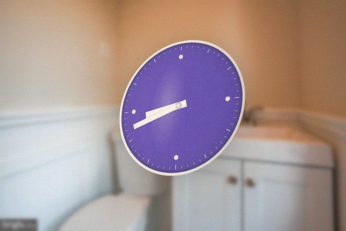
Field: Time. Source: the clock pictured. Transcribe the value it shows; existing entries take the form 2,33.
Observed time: 8,42
